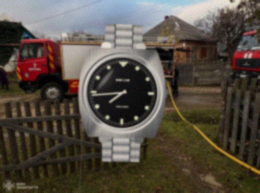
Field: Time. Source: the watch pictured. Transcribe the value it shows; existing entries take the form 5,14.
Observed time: 7,44
